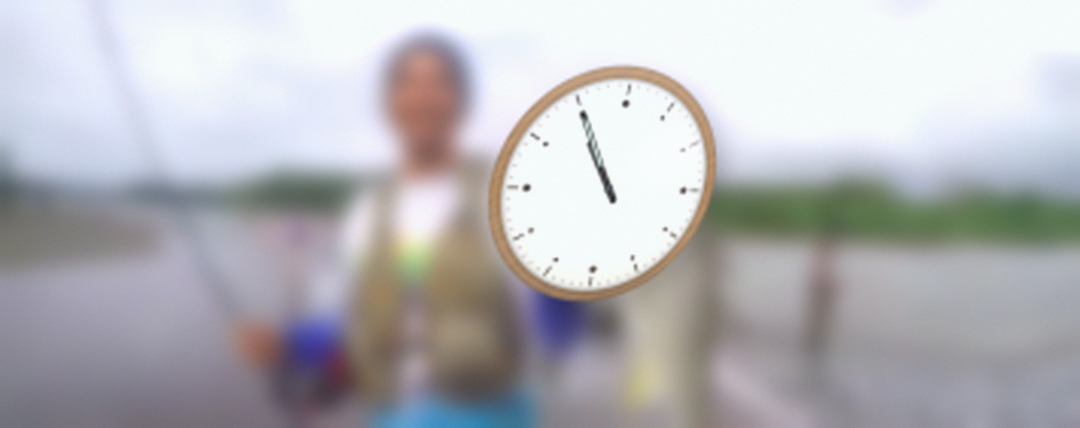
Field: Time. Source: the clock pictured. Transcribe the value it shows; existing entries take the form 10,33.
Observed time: 10,55
